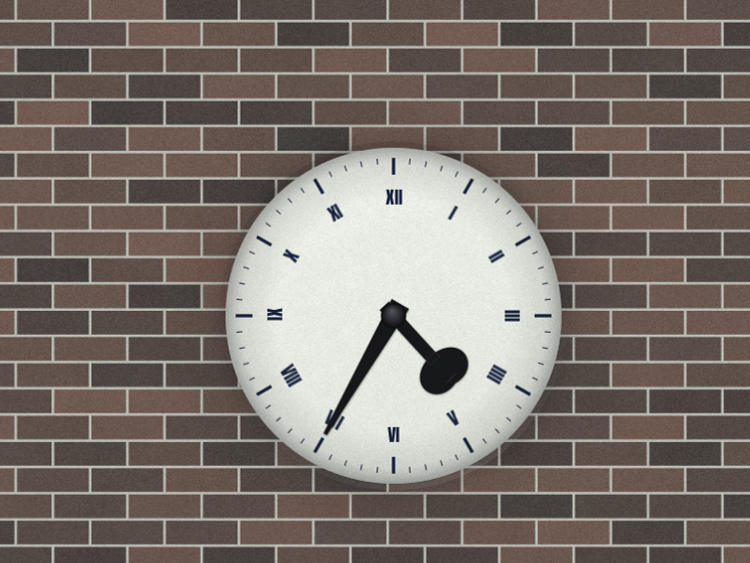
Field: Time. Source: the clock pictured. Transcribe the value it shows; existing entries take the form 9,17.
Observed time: 4,35
